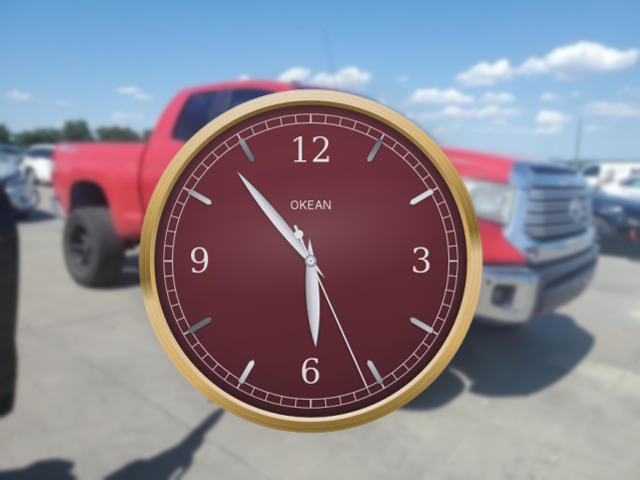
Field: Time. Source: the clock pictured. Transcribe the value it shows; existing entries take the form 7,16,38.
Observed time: 5,53,26
